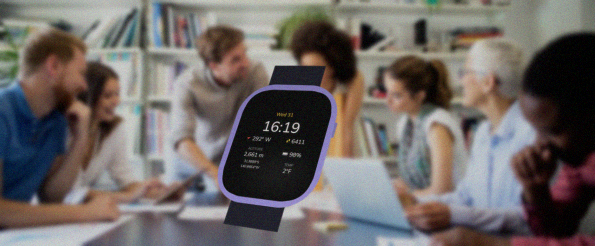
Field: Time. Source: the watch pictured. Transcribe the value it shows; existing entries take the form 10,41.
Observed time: 16,19
